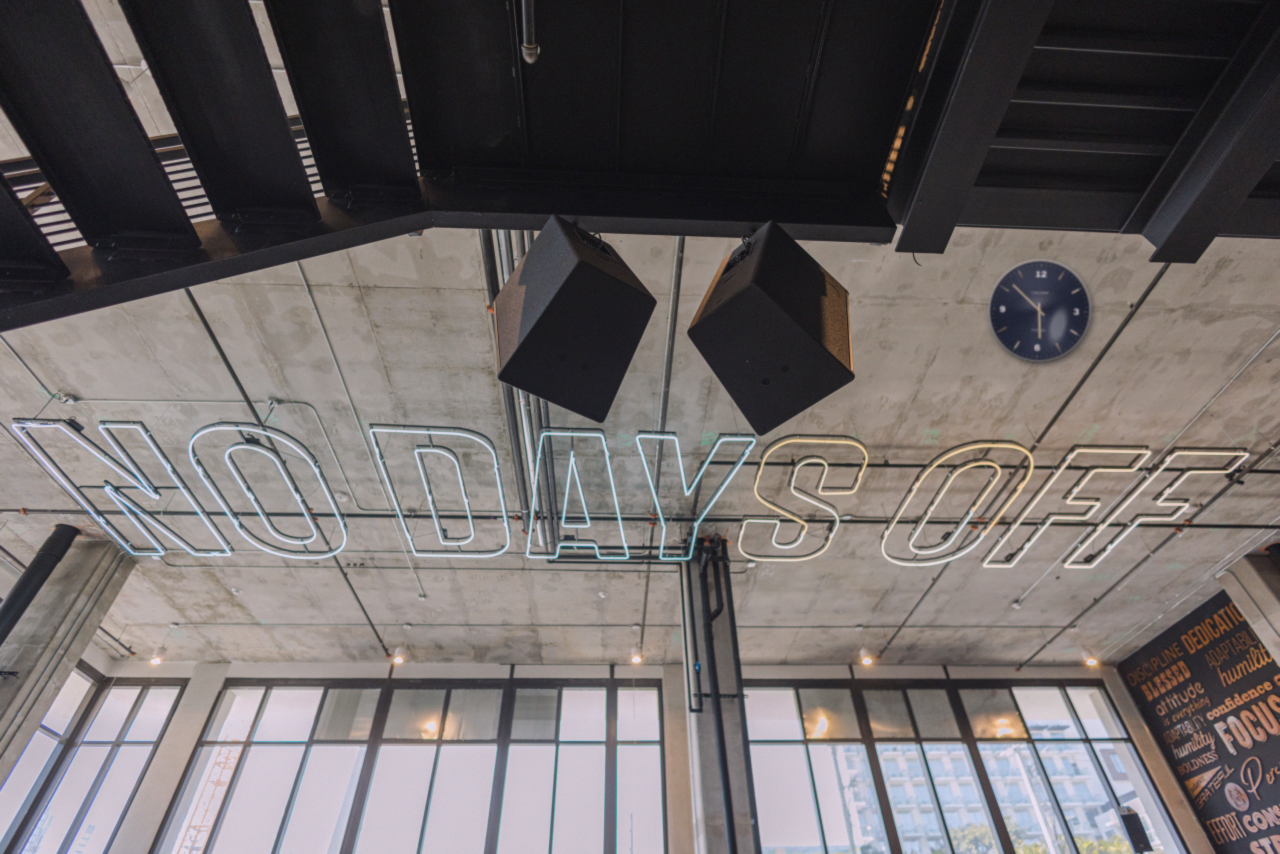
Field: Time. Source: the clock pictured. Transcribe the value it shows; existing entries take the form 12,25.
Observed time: 5,52
